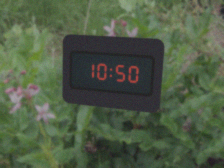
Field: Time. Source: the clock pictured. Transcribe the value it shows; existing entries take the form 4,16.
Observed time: 10,50
